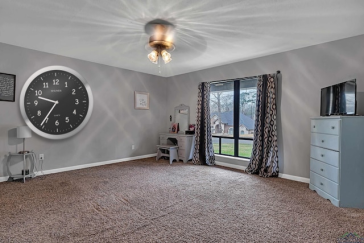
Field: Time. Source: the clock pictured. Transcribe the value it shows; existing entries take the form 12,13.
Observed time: 9,36
